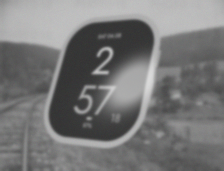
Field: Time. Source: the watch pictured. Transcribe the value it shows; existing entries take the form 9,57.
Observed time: 2,57
